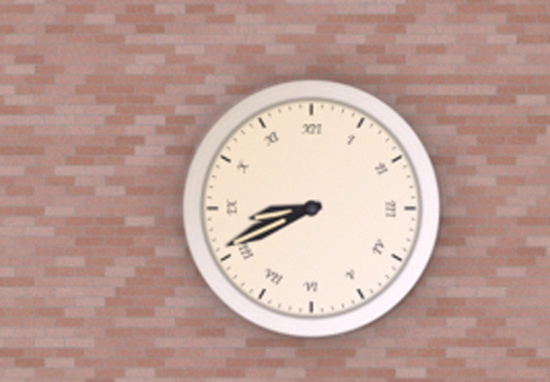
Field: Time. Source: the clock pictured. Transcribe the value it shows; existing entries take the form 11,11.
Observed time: 8,41
